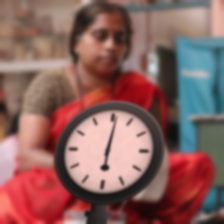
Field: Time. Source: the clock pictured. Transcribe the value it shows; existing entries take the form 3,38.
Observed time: 6,01
